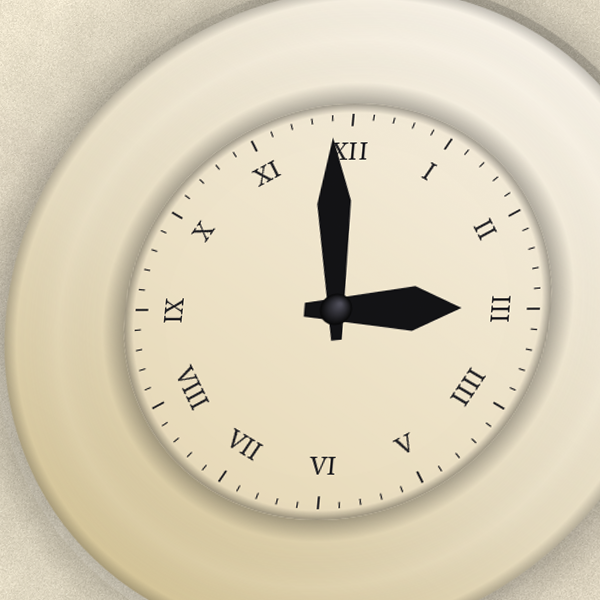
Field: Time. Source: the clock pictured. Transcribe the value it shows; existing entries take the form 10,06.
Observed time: 2,59
